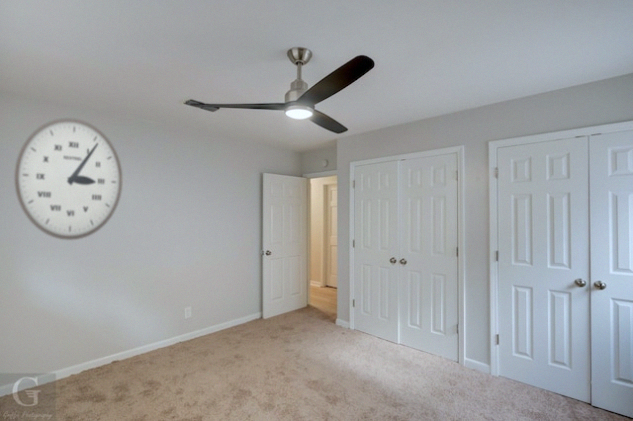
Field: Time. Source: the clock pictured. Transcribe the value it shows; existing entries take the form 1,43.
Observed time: 3,06
